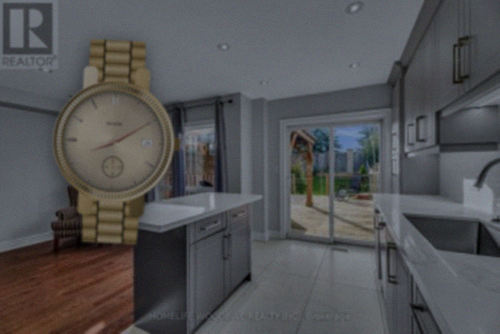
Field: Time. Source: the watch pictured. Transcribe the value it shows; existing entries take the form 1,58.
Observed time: 8,10
